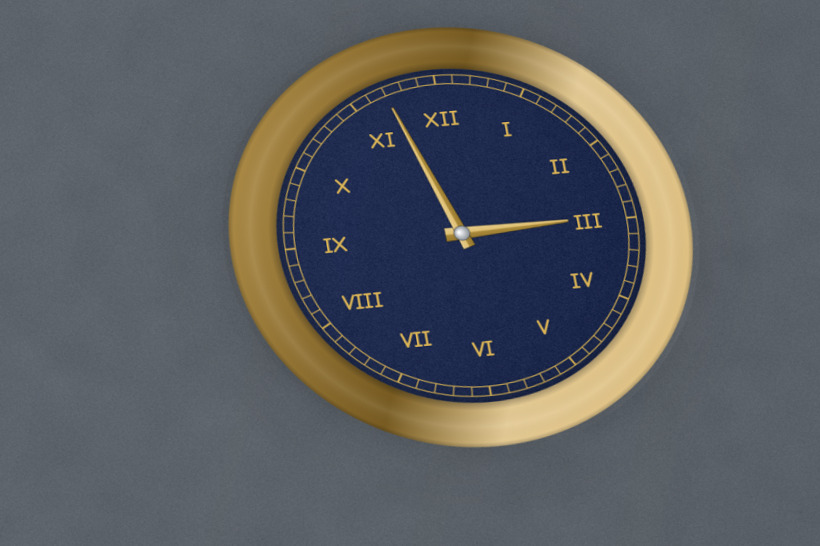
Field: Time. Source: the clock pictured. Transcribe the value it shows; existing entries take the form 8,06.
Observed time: 2,57
